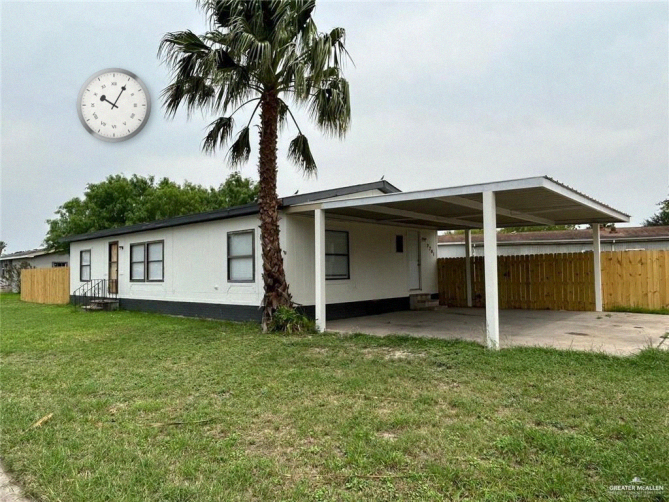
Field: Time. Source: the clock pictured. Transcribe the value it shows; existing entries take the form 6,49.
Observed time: 10,05
